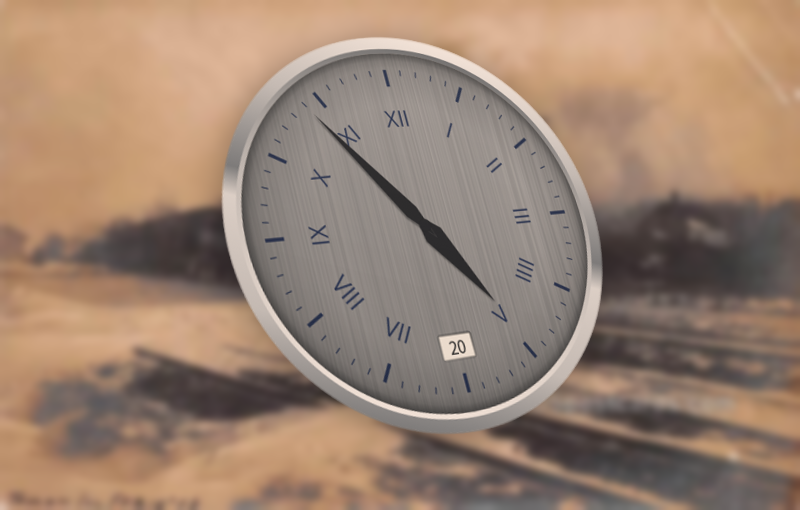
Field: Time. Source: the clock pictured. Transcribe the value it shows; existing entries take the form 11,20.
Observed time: 4,54
